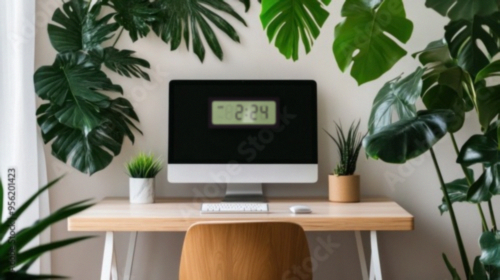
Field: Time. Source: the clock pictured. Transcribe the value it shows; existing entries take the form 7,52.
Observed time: 2,24
